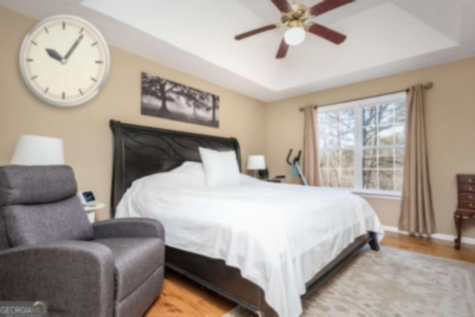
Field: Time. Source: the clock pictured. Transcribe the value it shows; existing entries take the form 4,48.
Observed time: 10,06
